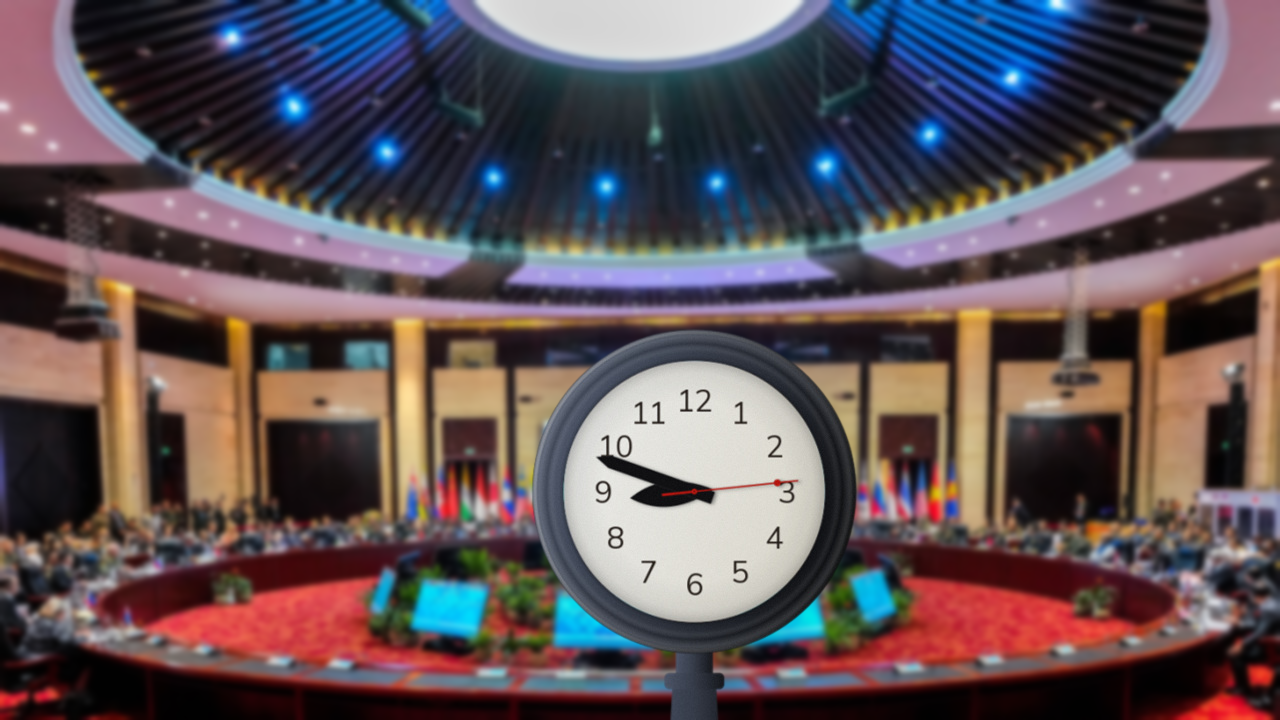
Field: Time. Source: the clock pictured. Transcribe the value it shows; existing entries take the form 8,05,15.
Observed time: 8,48,14
